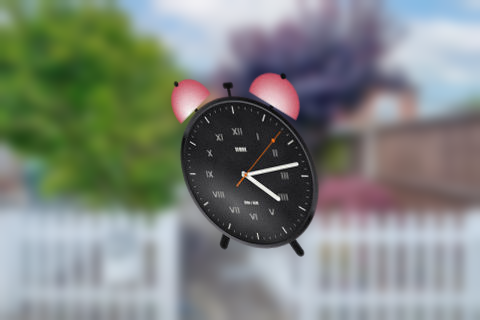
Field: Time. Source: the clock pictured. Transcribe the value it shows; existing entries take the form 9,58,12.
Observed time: 4,13,08
